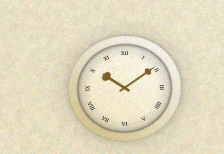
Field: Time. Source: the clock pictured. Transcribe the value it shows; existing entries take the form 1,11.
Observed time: 10,09
